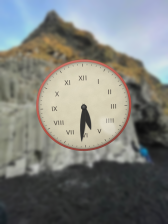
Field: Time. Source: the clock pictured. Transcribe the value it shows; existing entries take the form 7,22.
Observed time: 5,31
